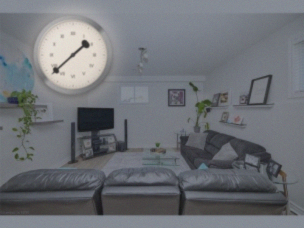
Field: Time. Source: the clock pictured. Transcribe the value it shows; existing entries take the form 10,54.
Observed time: 1,38
